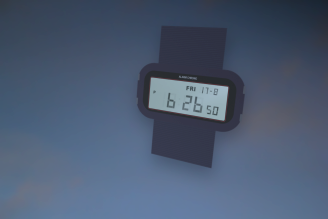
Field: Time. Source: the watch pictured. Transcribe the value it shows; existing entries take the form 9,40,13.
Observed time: 6,26,50
